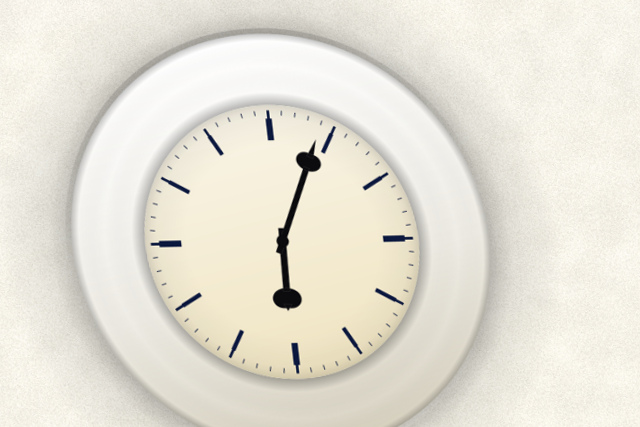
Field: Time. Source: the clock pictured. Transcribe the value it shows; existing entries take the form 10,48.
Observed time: 6,04
